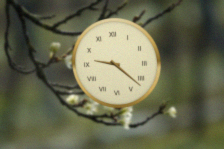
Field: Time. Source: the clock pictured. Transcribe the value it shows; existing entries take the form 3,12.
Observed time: 9,22
